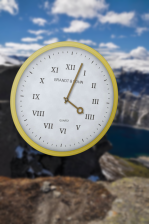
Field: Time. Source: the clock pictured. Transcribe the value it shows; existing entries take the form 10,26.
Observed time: 4,03
